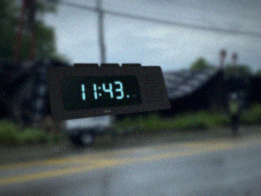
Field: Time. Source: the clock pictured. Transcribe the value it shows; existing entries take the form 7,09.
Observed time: 11,43
